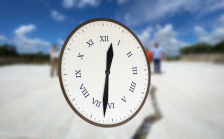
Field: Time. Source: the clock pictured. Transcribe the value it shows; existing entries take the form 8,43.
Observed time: 12,32
